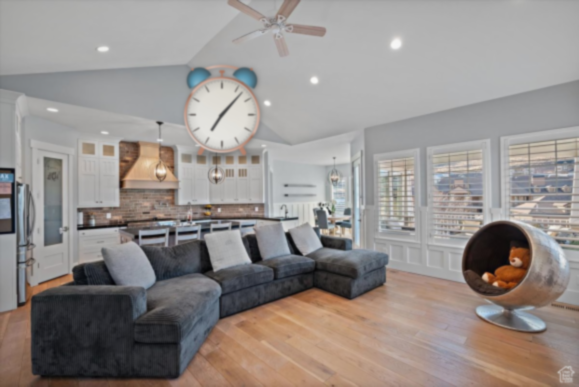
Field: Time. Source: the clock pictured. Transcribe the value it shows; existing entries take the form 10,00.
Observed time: 7,07
